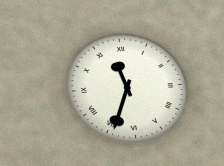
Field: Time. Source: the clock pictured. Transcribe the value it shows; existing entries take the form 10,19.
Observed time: 11,34
